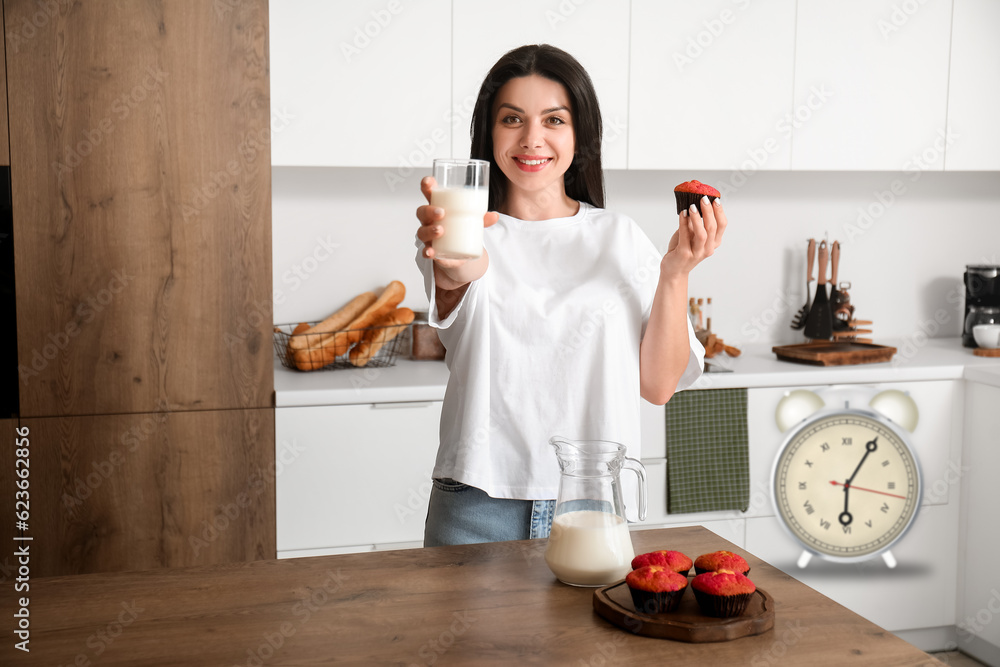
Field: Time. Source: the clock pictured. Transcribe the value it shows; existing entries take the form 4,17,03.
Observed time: 6,05,17
